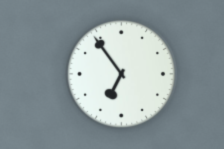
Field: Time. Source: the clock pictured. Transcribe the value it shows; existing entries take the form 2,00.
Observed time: 6,54
